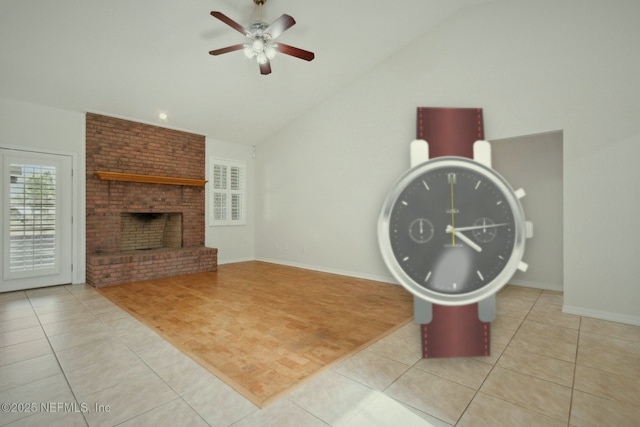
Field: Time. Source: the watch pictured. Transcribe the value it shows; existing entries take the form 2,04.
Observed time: 4,14
